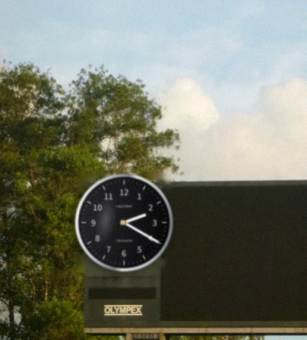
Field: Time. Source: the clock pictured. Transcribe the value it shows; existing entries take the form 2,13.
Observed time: 2,20
